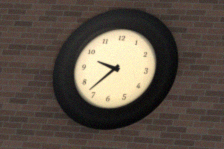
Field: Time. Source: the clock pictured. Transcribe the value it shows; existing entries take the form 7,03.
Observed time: 9,37
